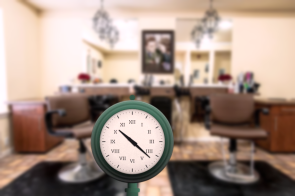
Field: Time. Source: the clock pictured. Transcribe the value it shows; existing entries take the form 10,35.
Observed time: 10,22
